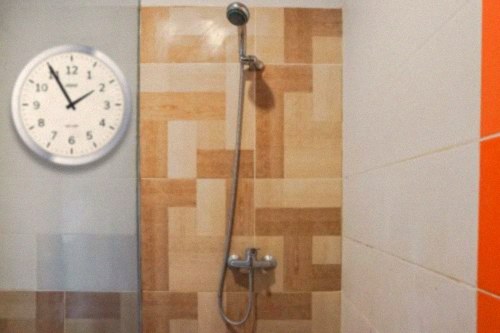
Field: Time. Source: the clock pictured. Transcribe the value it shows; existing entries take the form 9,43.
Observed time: 1,55
